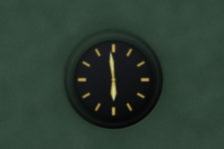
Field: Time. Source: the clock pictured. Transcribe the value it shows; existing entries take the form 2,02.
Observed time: 5,59
